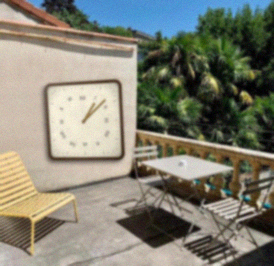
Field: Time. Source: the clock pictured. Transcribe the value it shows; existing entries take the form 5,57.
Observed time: 1,08
